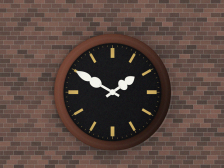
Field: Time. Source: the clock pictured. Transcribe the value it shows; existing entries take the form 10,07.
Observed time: 1,50
